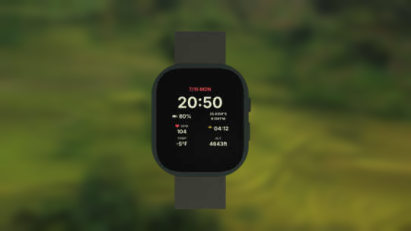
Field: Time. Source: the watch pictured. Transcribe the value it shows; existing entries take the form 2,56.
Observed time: 20,50
